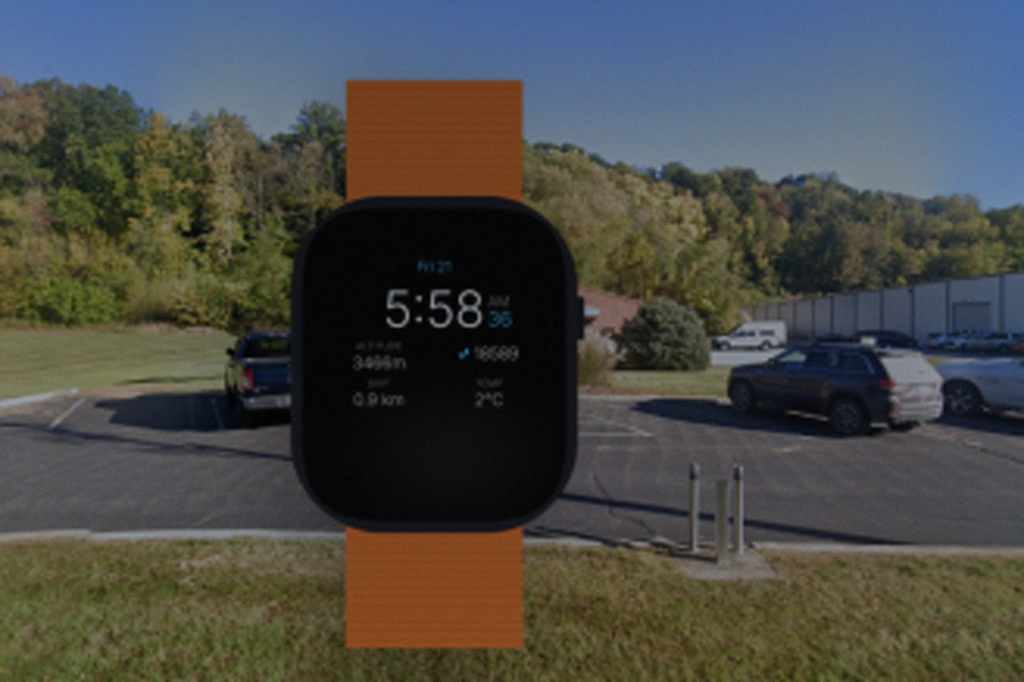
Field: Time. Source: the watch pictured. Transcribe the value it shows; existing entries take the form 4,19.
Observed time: 5,58
